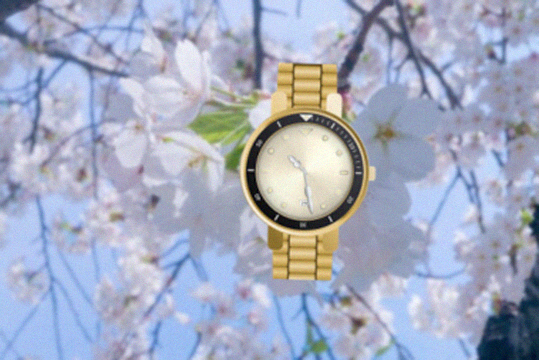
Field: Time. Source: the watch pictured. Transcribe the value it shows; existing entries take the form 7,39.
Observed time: 10,28
